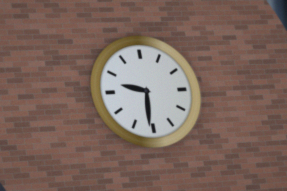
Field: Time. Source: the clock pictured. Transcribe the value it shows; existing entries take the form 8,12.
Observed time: 9,31
